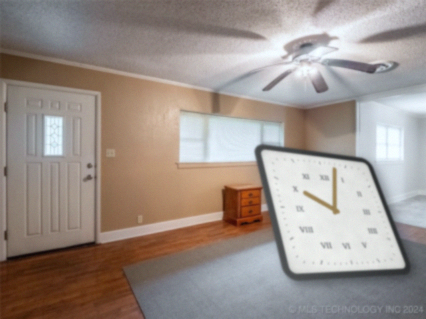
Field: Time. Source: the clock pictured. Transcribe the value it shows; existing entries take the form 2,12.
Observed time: 10,03
